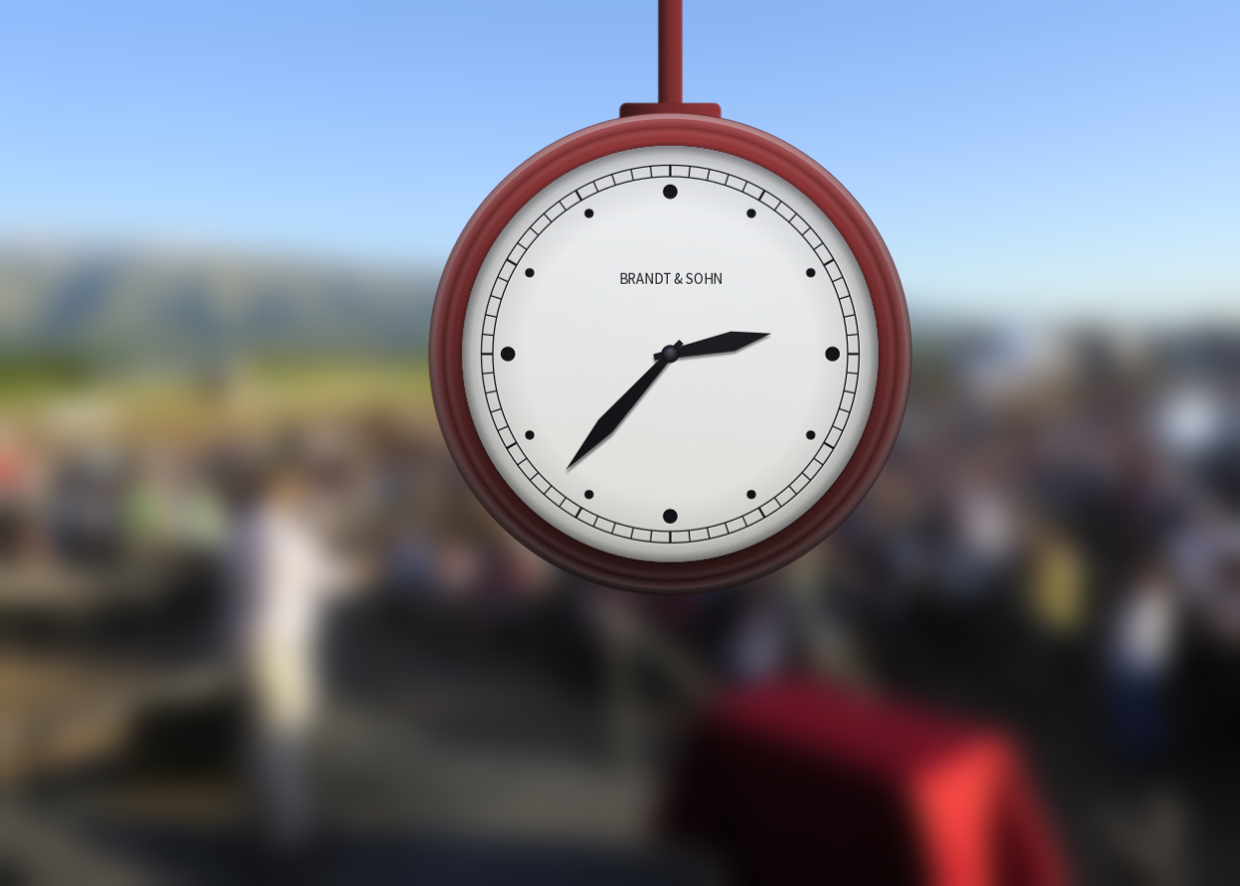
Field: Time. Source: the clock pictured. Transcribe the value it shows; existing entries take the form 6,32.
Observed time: 2,37
